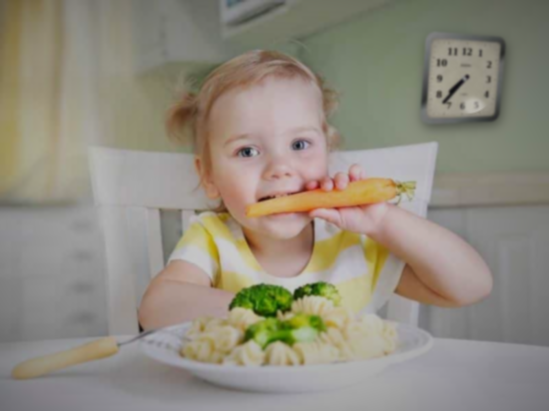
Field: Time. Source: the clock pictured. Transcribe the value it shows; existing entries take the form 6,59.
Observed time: 7,37
